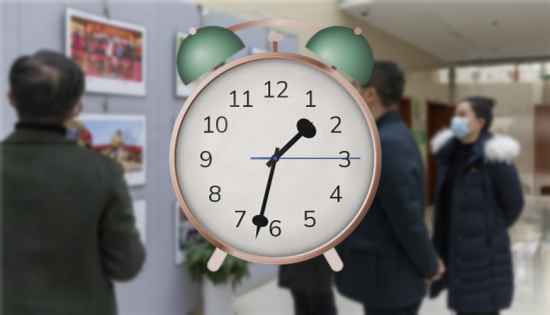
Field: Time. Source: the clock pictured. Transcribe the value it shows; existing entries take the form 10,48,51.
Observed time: 1,32,15
